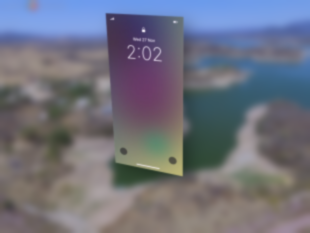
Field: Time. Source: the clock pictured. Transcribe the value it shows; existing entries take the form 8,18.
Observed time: 2,02
